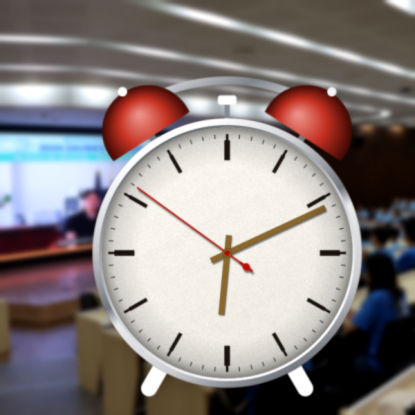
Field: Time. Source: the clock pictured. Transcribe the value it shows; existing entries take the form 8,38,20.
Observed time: 6,10,51
